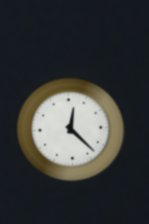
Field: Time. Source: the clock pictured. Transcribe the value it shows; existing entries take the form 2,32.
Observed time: 12,23
